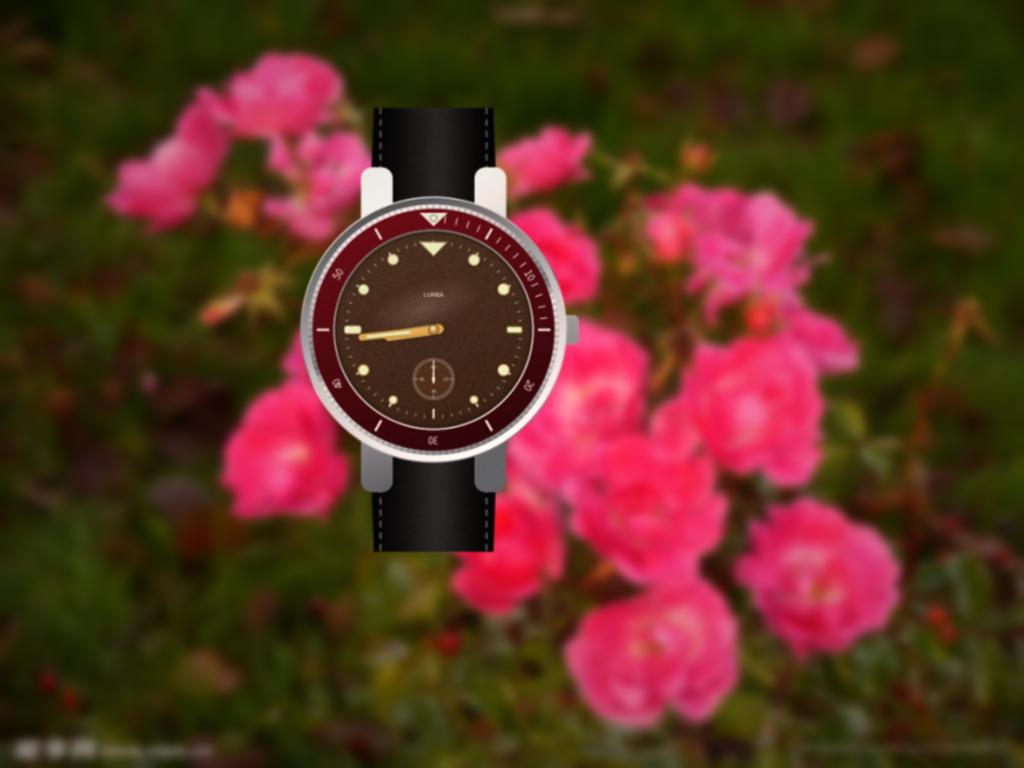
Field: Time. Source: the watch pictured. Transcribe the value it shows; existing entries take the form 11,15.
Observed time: 8,44
